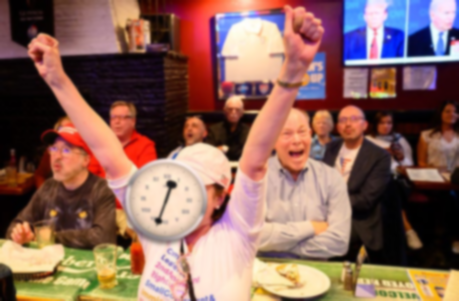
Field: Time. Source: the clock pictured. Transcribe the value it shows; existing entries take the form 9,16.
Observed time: 12,33
